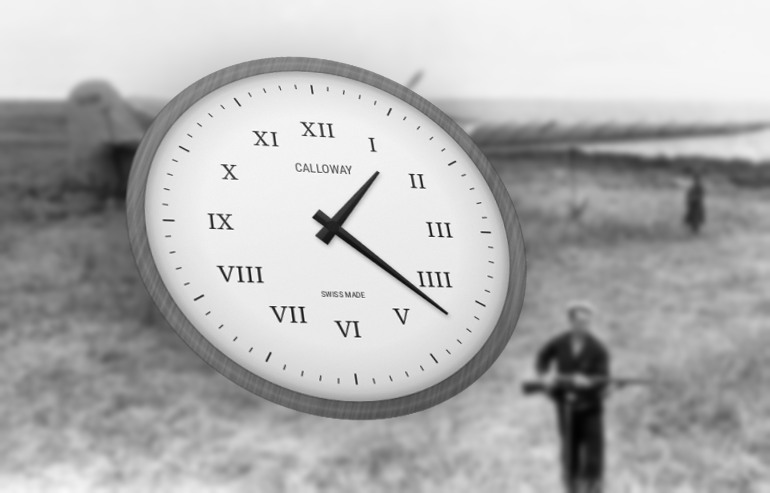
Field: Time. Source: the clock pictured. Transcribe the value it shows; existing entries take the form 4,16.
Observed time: 1,22
